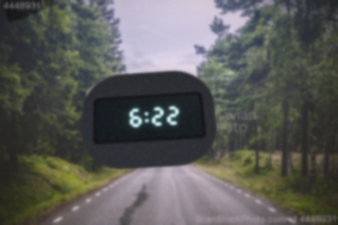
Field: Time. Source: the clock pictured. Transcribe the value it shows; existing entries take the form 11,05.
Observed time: 6,22
